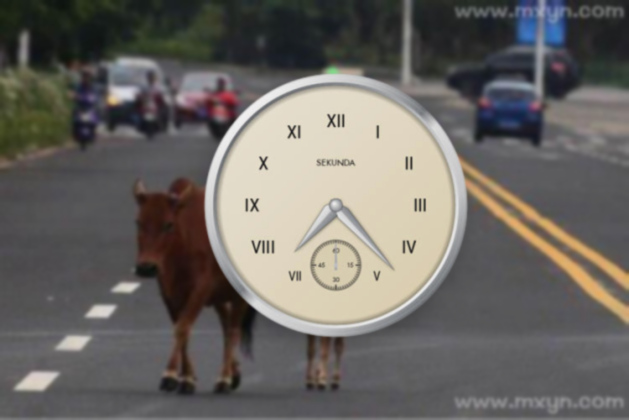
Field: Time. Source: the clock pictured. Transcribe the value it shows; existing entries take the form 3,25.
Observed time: 7,23
